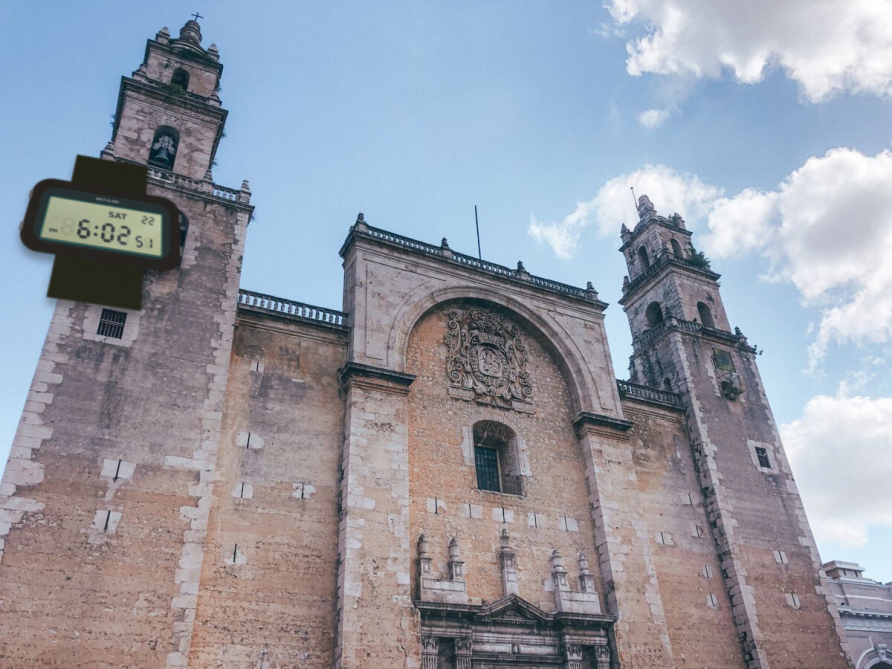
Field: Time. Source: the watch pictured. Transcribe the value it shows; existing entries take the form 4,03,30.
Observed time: 6,02,51
